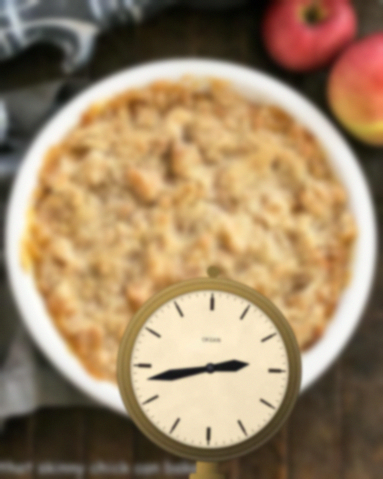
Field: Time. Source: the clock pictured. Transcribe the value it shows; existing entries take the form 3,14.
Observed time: 2,43
